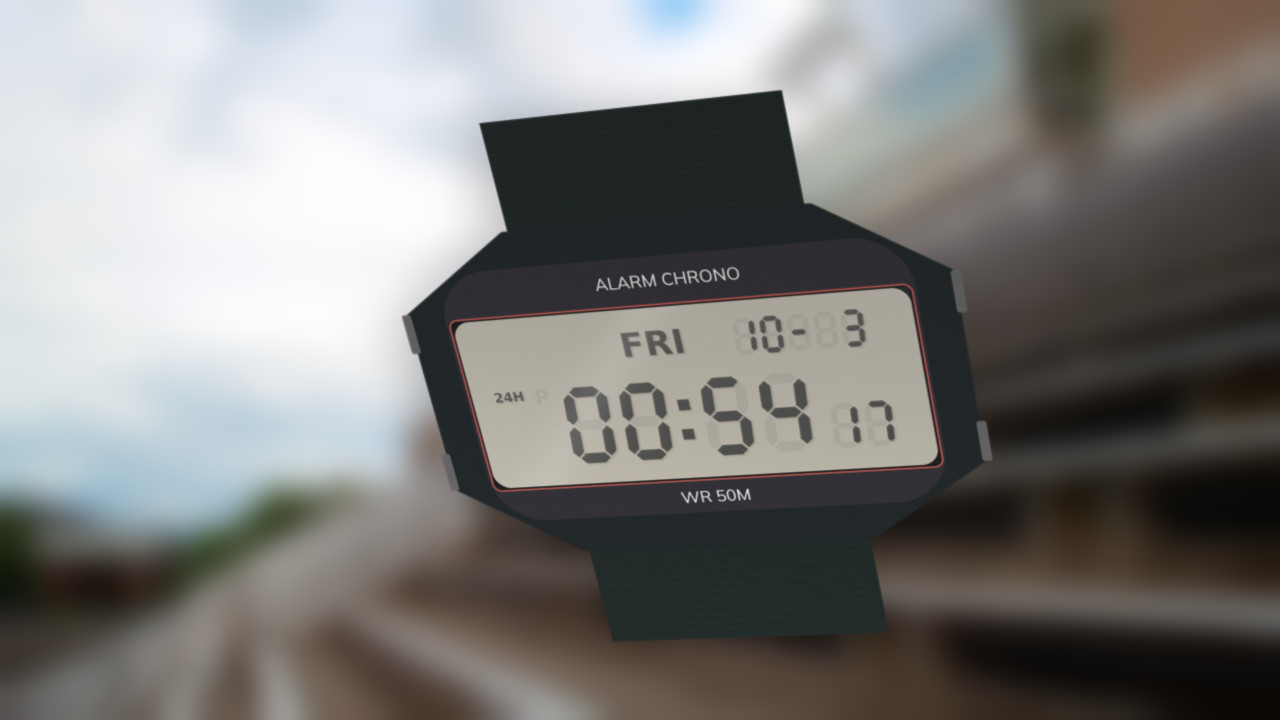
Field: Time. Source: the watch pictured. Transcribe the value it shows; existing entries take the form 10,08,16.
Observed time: 0,54,17
